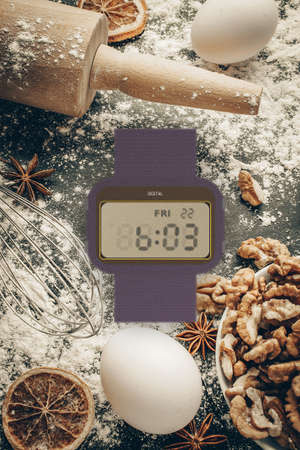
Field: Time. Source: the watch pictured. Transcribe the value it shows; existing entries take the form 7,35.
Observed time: 6,03
